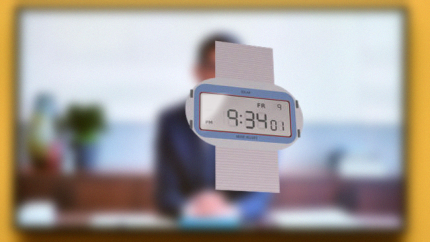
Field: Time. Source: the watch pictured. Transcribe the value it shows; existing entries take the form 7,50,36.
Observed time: 9,34,01
